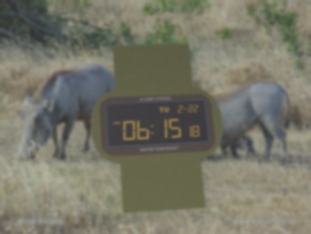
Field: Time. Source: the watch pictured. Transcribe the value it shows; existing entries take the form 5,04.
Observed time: 6,15
